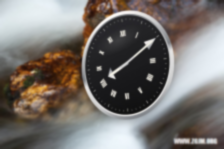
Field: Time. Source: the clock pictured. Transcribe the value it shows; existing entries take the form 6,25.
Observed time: 8,10
